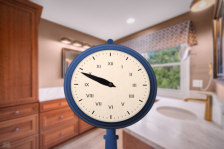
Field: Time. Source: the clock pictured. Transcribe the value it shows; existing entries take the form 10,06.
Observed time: 9,49
